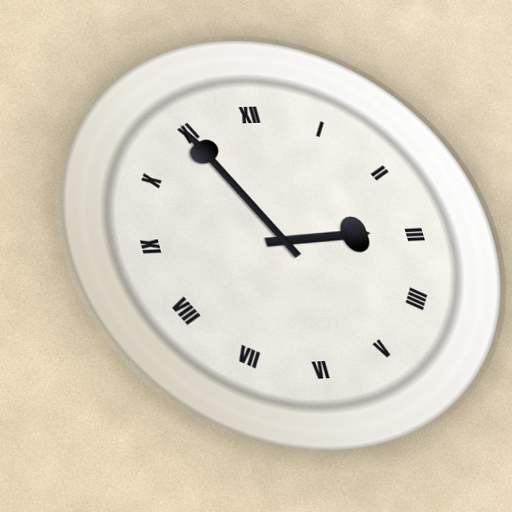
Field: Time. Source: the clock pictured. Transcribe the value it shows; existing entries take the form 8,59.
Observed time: 2,55
